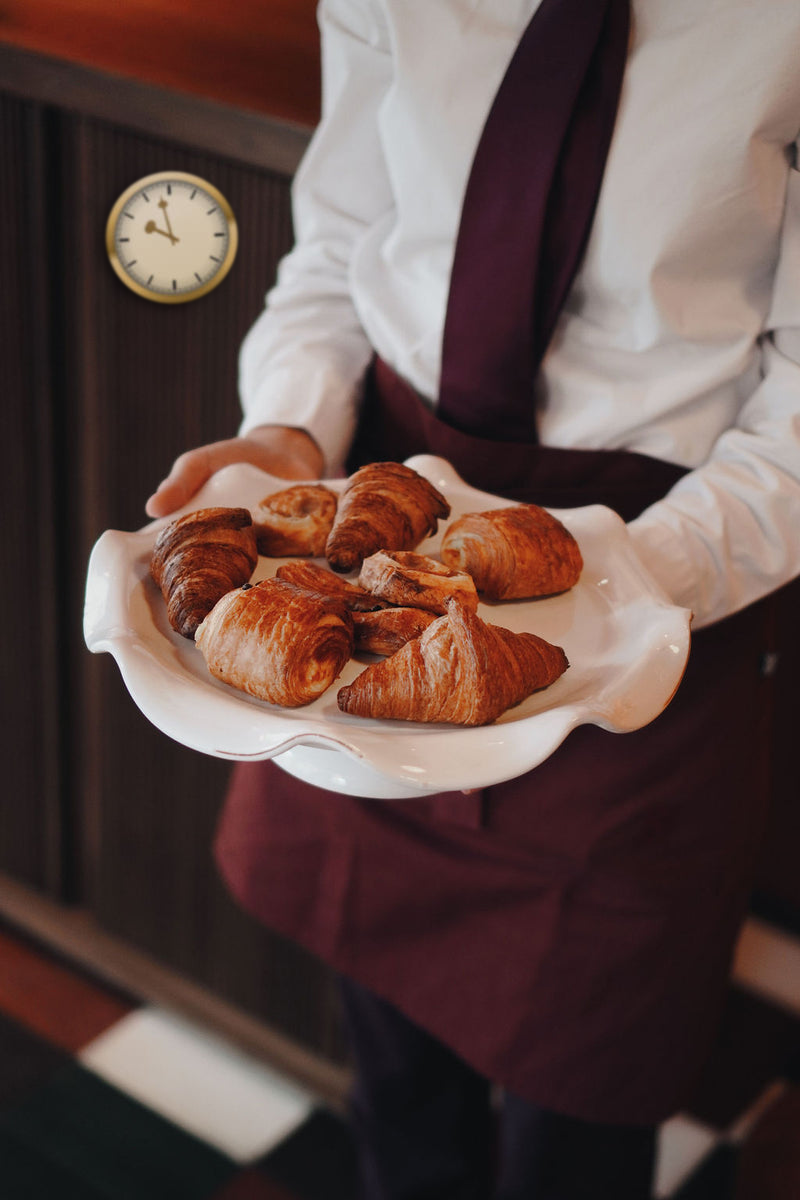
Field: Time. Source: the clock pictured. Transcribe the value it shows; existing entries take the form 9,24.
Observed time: 9,58
